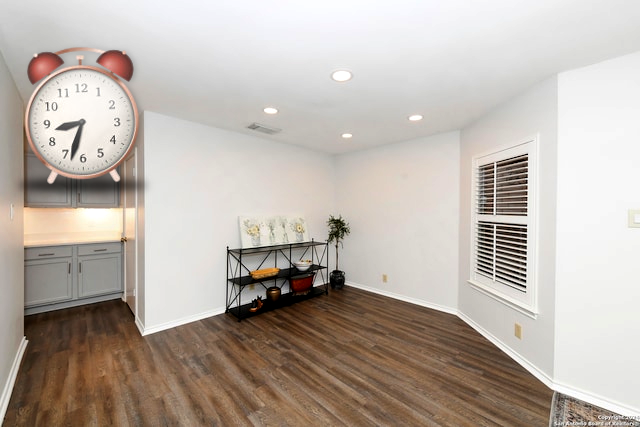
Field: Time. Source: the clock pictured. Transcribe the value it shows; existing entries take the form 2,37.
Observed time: 8,33
